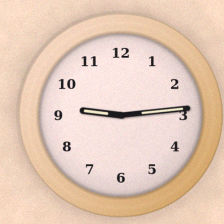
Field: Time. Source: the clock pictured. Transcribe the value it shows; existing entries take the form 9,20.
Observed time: 9,14
